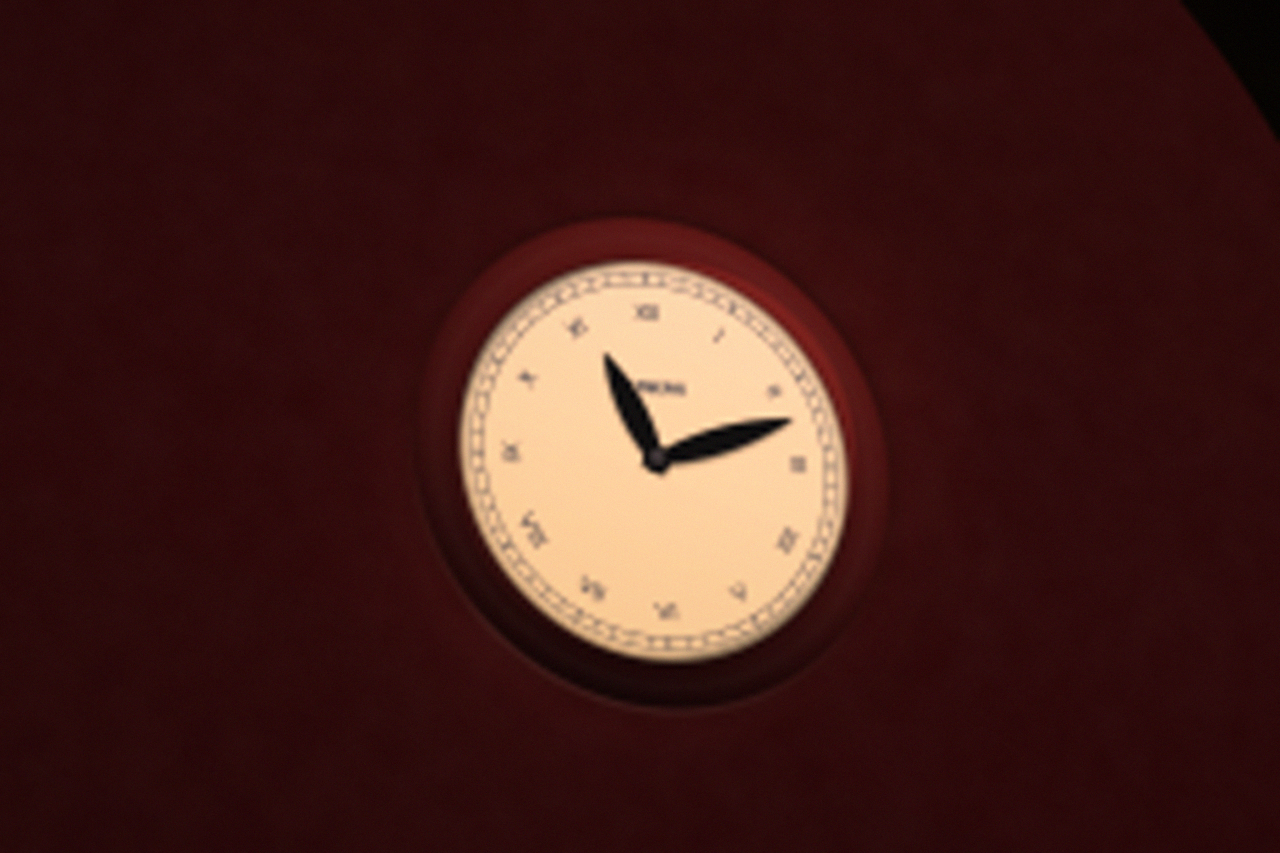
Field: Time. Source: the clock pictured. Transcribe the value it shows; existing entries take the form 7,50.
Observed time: 11,12
